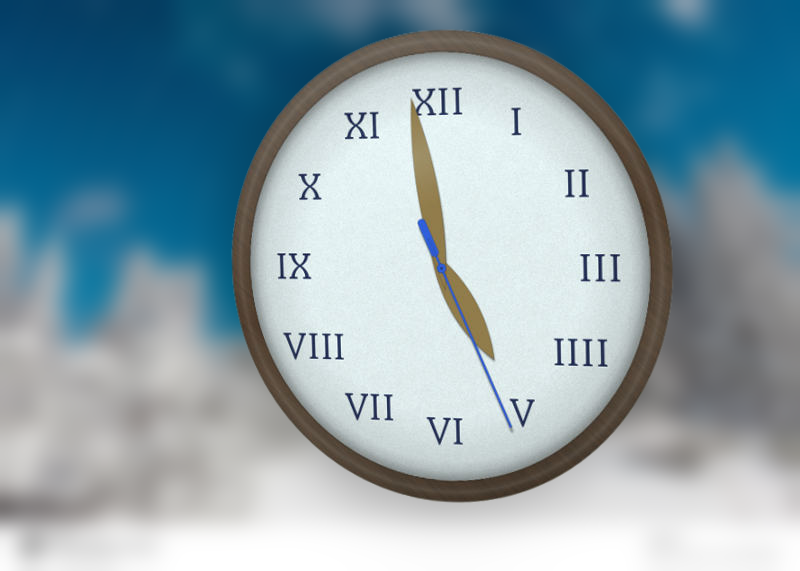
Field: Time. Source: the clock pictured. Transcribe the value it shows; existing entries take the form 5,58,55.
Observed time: 4,58,26
